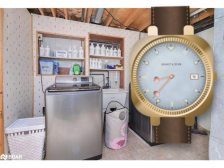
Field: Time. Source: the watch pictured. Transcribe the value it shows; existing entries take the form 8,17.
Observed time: 8,37
